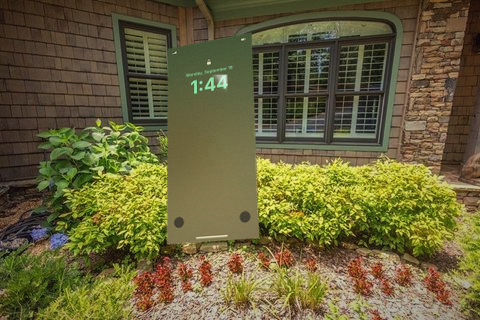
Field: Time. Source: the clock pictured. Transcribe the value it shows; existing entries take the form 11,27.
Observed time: 1,44
